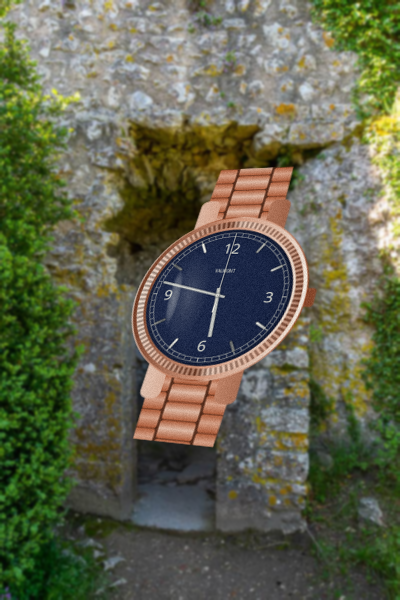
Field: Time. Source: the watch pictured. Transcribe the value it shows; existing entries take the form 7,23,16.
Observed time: 5,47,00
